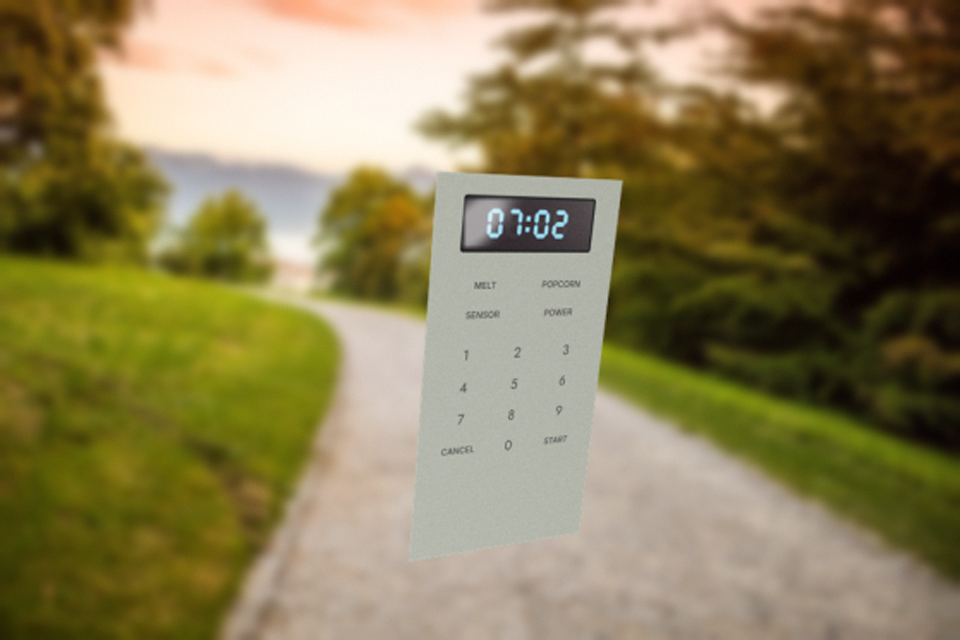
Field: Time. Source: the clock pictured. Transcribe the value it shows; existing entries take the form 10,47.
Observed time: 7,02
